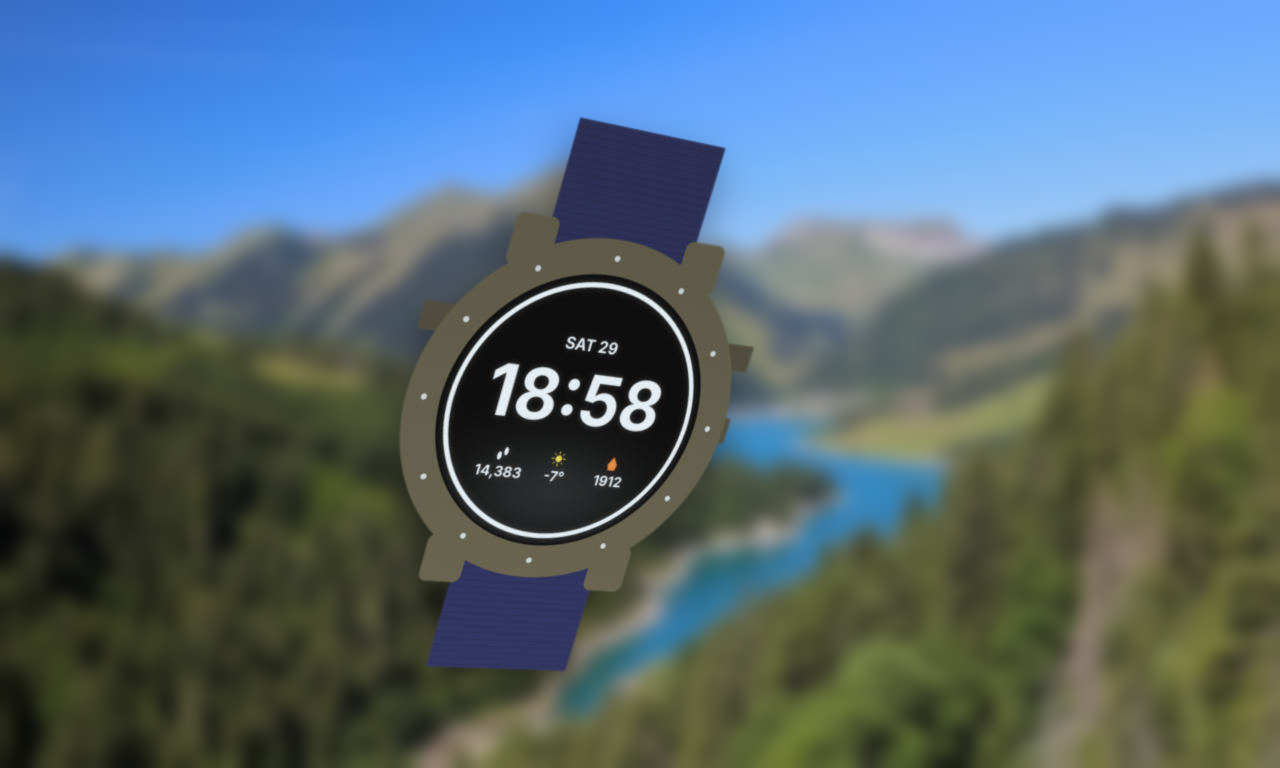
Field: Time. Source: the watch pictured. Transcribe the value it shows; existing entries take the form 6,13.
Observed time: 18,58
